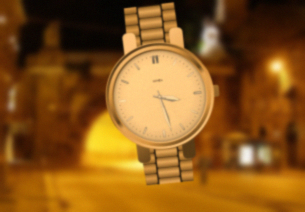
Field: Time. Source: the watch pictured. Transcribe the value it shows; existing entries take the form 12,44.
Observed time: 3,28
